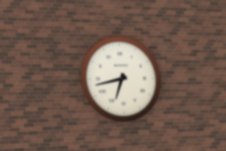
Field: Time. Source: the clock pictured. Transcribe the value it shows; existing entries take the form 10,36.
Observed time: 6,43
